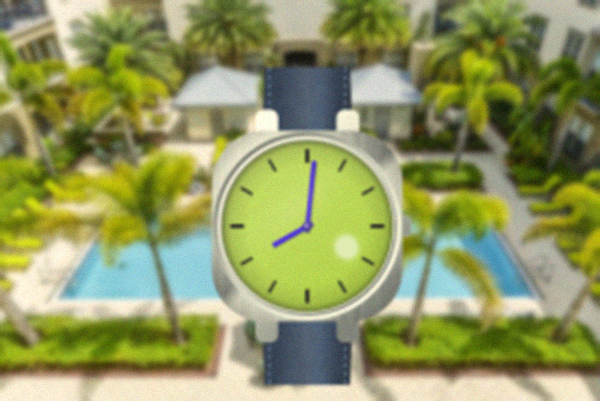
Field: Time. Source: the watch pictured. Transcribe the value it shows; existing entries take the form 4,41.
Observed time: 8,01
